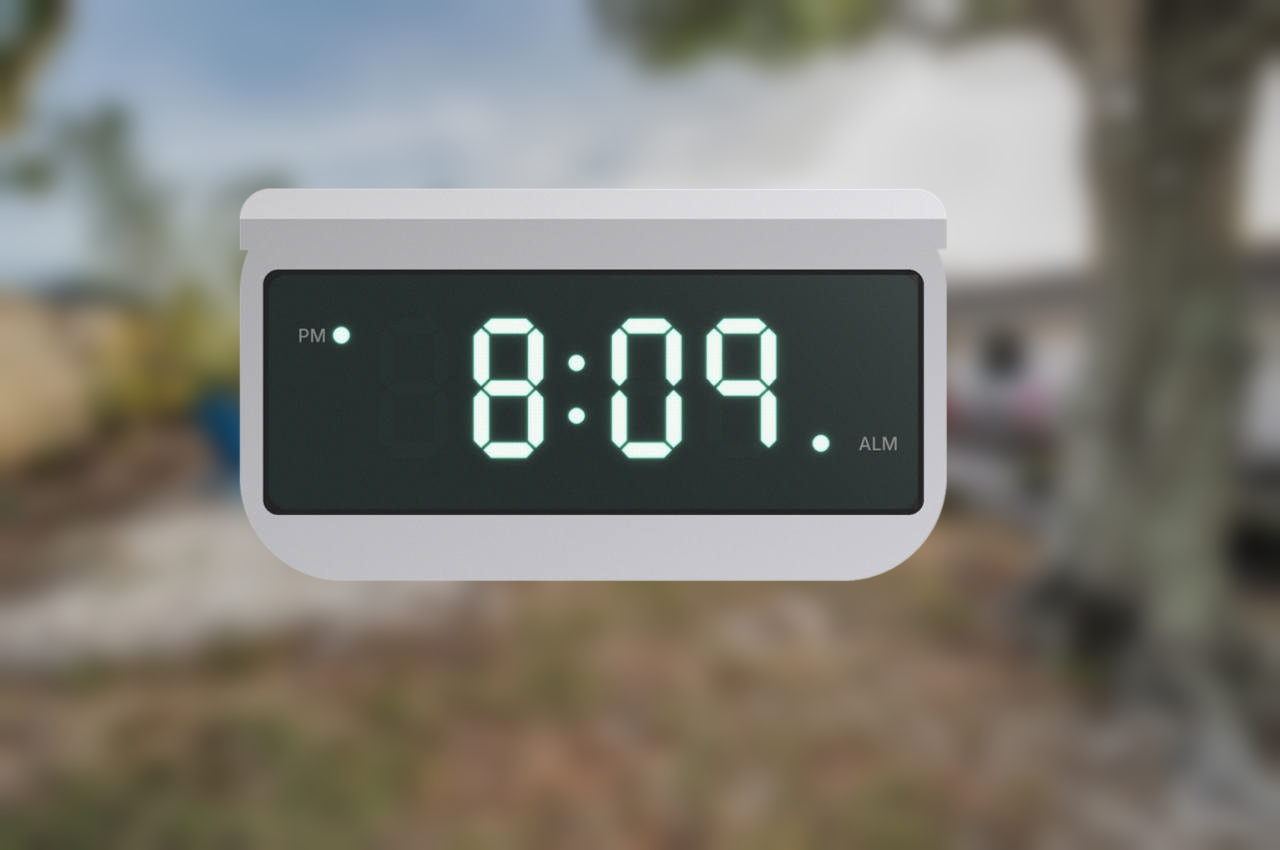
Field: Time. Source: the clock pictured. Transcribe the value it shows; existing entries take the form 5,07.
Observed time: 8,09
